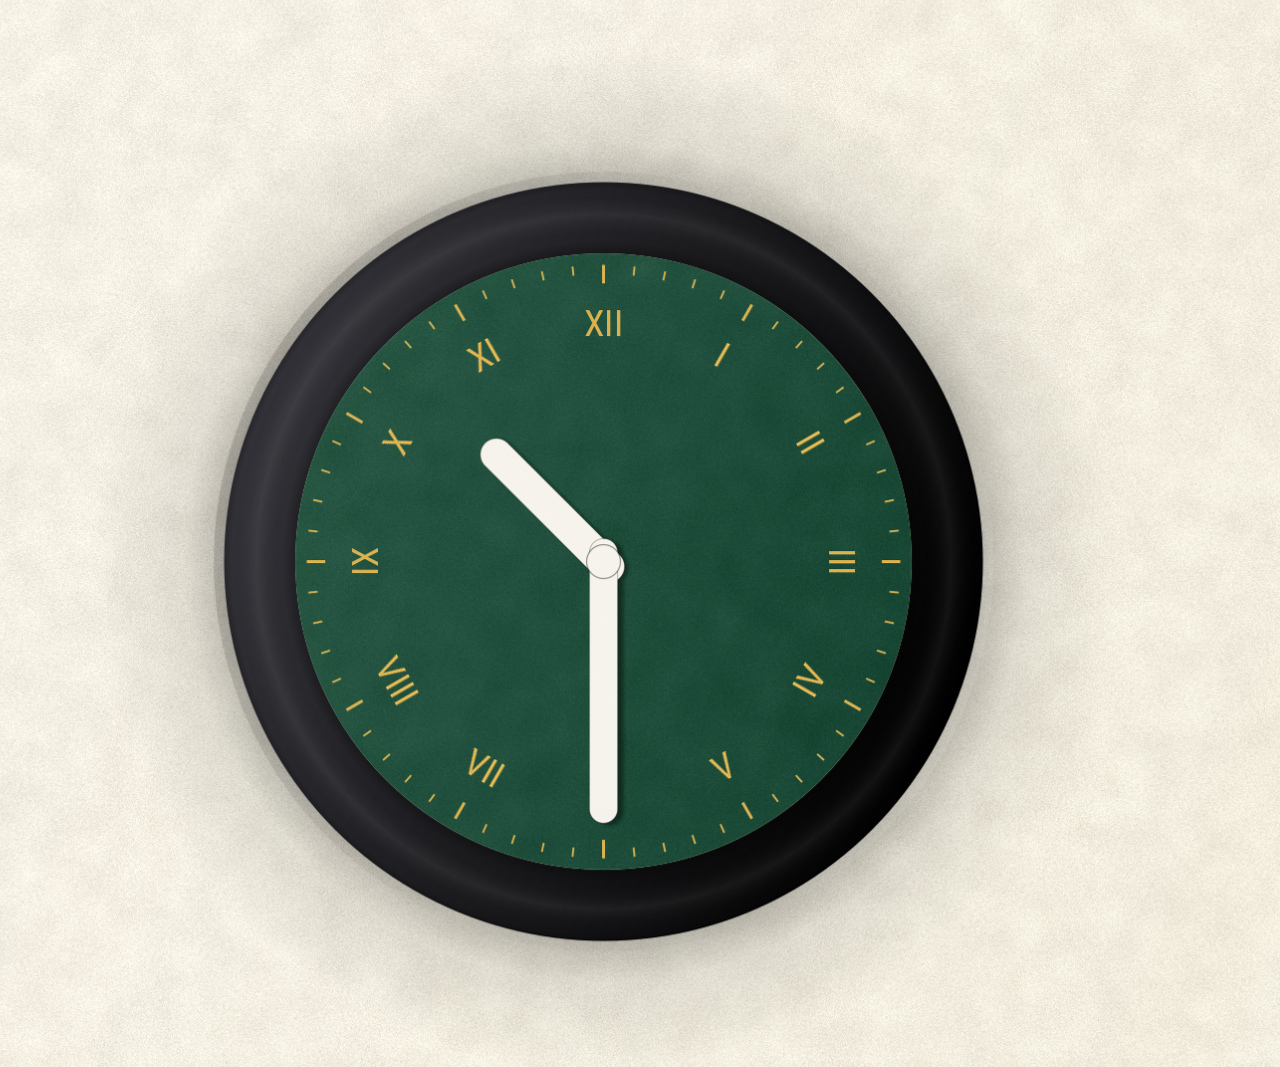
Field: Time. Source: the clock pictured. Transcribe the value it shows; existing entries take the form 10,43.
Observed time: 10,30
